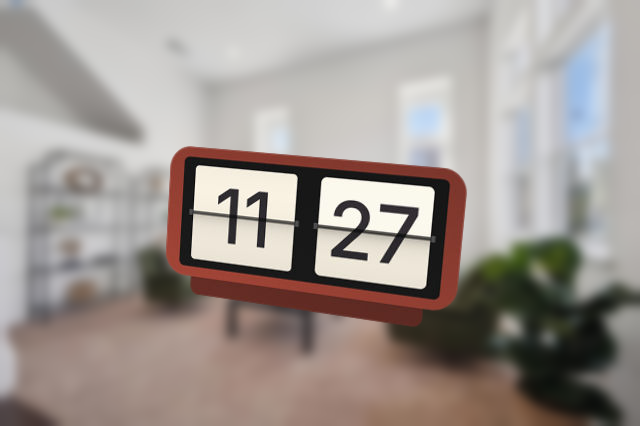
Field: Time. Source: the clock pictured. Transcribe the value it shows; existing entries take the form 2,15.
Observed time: 11,27
